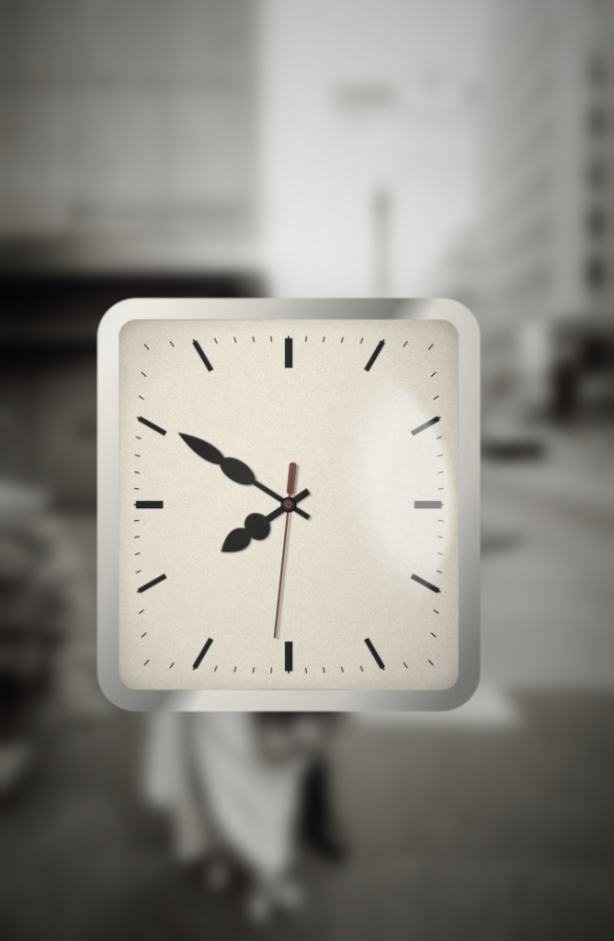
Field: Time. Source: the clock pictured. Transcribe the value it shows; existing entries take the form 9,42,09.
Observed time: 7,50,31
